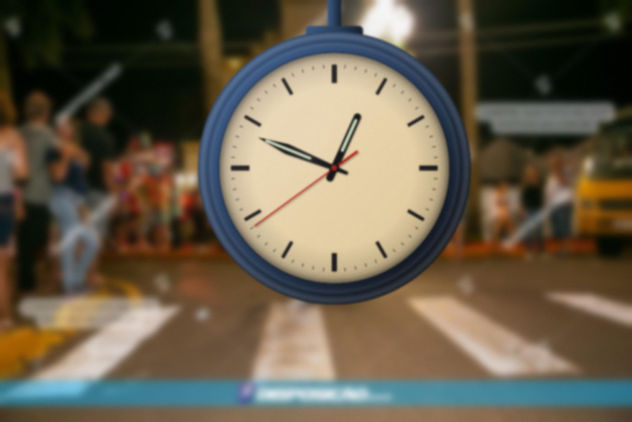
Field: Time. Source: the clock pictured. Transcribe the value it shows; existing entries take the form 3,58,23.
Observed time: 12,48,39
